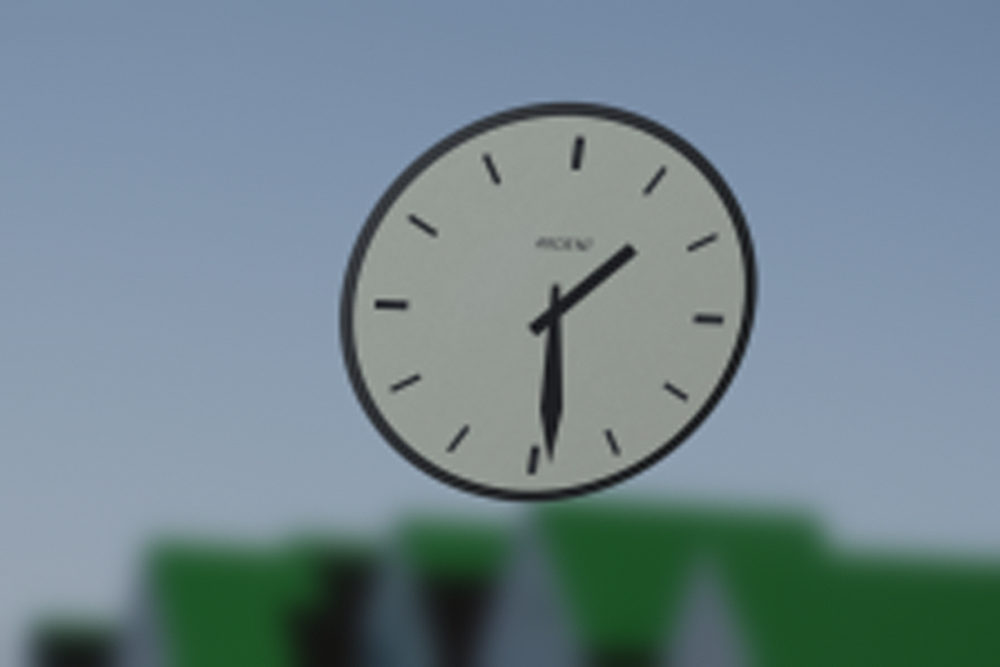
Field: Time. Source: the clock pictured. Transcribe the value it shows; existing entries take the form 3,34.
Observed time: 1,29
